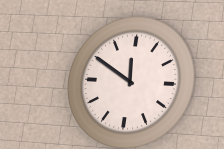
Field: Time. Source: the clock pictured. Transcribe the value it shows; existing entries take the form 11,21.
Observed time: 11,50
